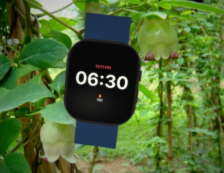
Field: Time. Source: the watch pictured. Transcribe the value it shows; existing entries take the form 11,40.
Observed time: 6,30
